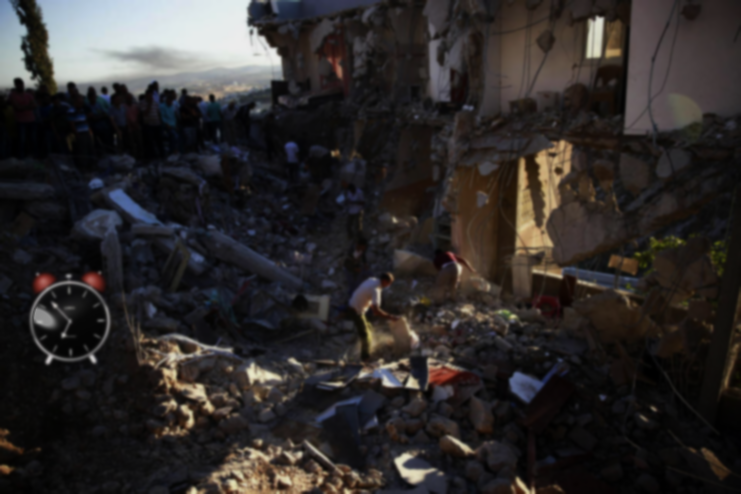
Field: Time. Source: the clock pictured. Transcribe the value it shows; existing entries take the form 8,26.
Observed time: 6,53
